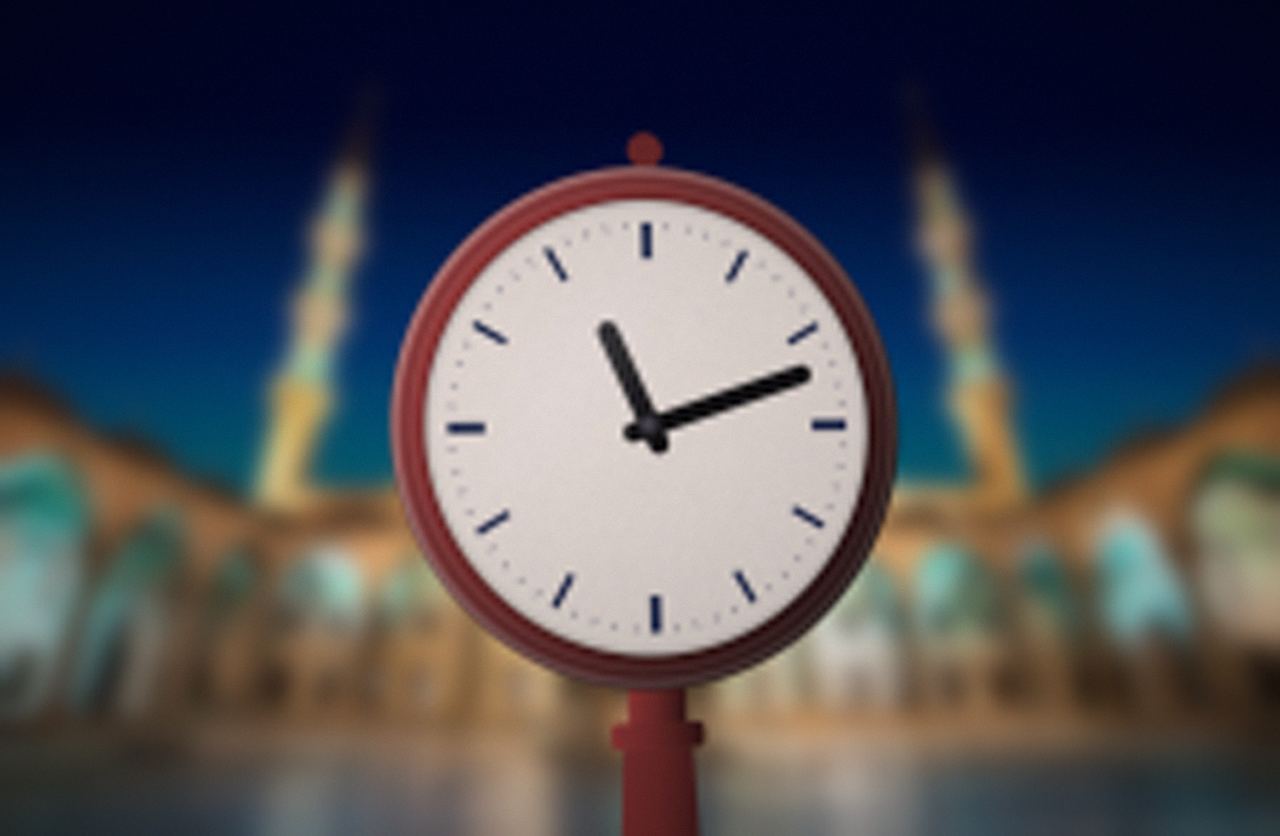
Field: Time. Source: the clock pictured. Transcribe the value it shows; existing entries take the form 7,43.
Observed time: 11,12
